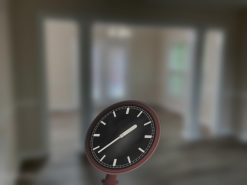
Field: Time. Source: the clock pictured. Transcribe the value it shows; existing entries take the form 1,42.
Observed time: 1,38
